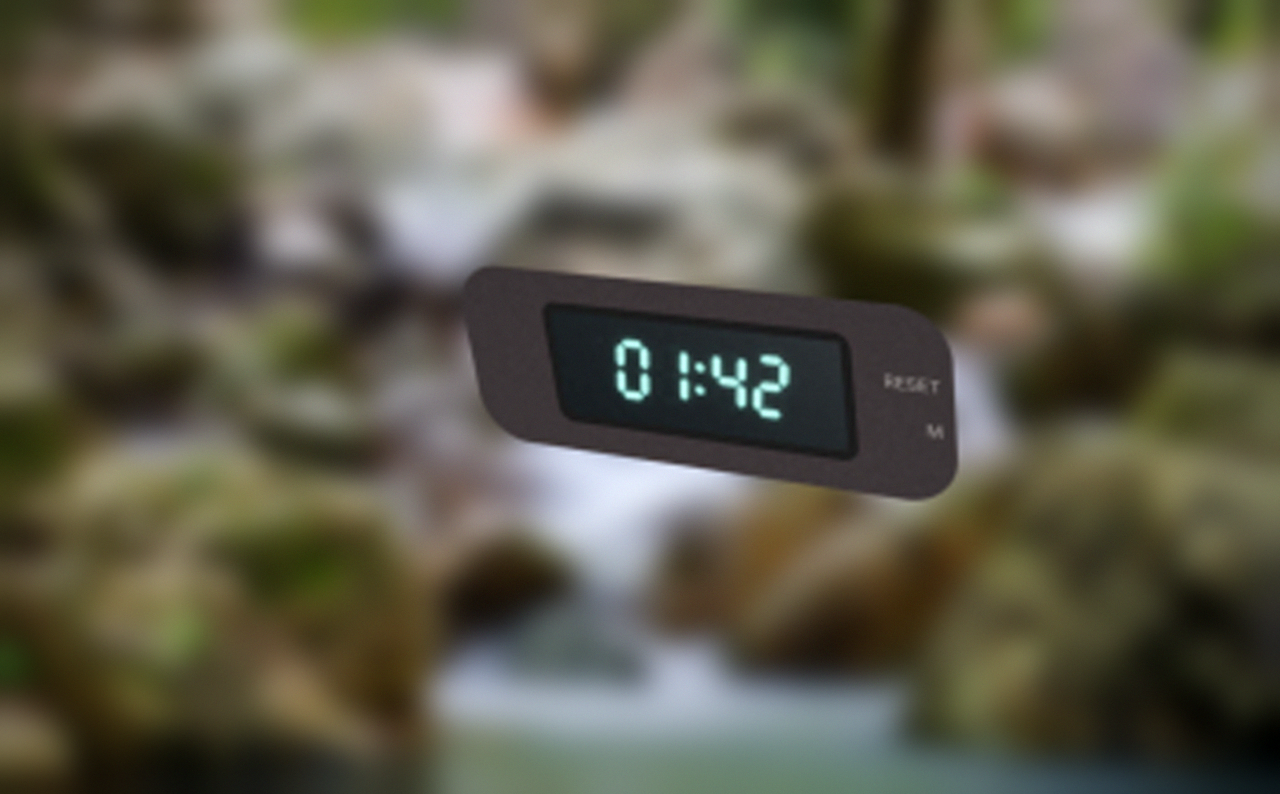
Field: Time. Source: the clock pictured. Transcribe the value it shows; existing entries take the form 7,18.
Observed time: 1,42
